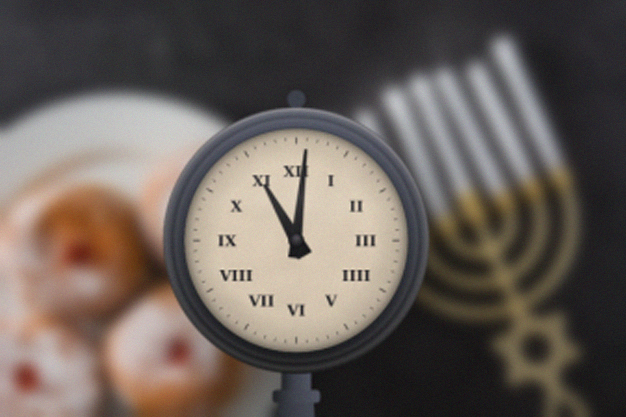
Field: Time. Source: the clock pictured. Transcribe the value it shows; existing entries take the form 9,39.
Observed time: 11,01
